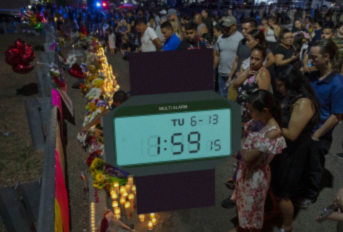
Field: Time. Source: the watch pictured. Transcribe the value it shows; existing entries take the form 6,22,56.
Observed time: 1,59,15
